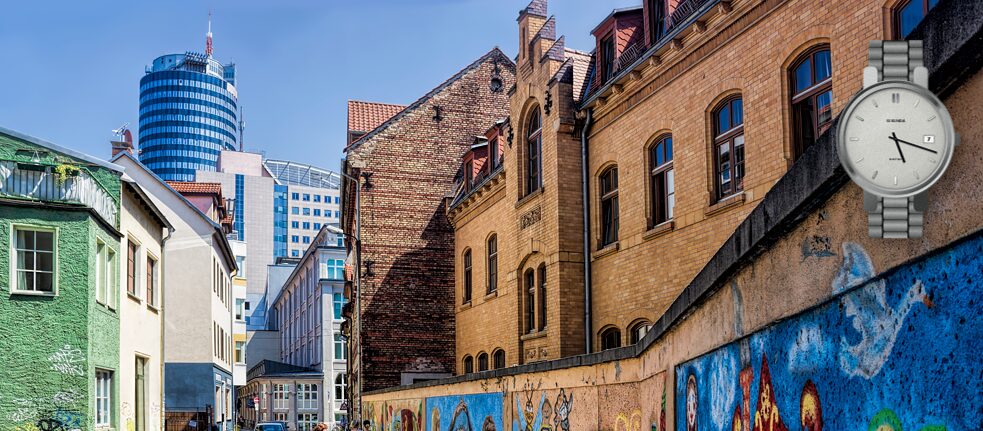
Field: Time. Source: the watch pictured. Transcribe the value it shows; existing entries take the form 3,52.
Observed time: 5,18
